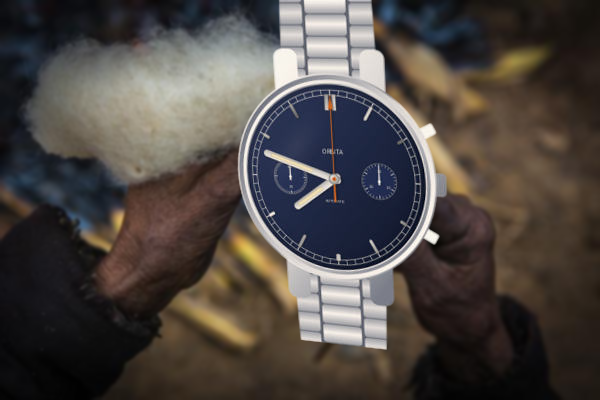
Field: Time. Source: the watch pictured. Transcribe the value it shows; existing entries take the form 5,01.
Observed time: 7,48
